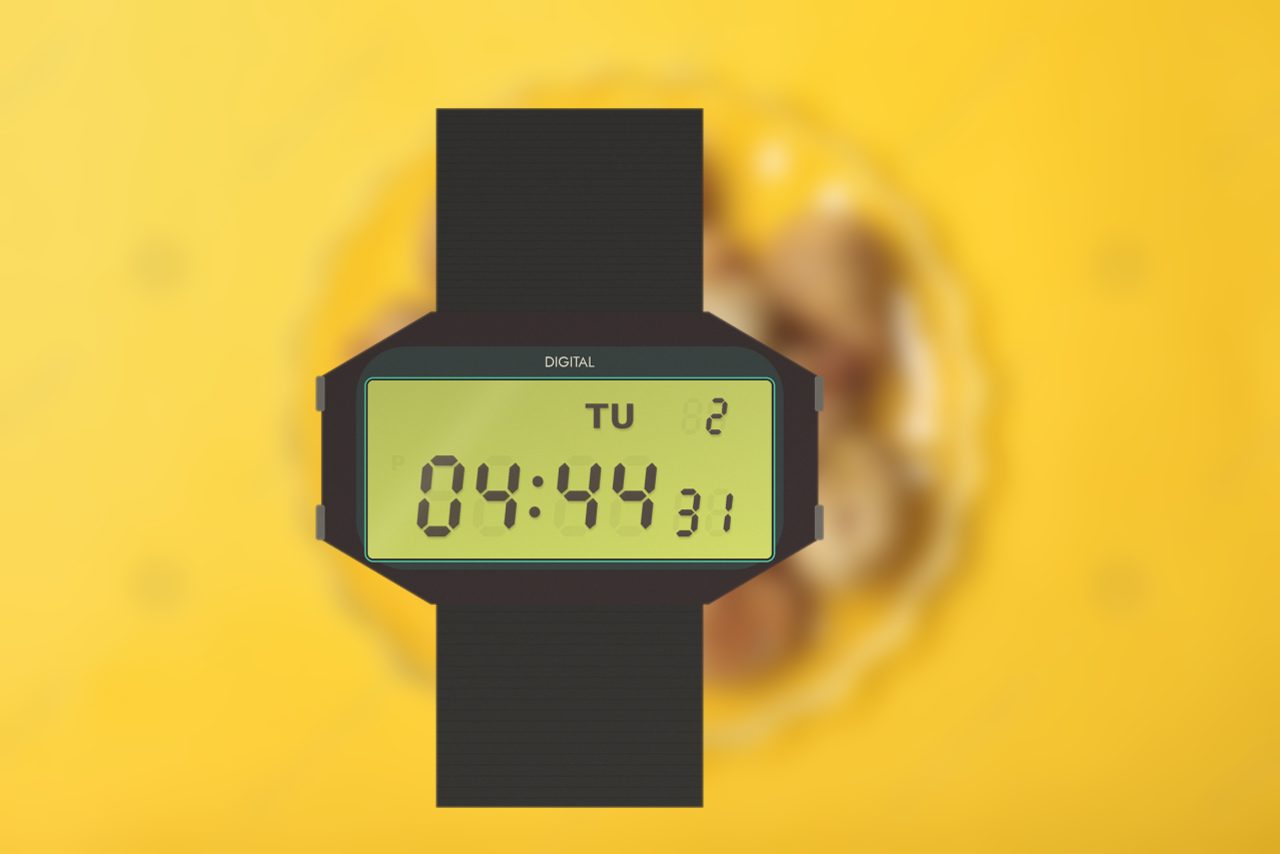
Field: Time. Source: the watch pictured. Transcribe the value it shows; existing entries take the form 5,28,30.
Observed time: 4,44,31
